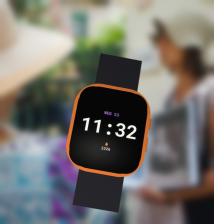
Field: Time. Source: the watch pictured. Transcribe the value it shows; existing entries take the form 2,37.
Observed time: 11,32
